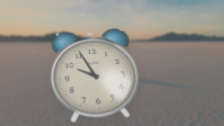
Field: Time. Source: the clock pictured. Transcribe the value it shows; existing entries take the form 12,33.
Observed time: 9,56
